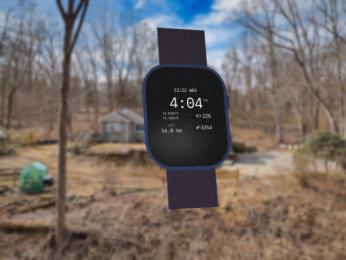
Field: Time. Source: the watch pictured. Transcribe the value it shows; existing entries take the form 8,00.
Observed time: 4,04
